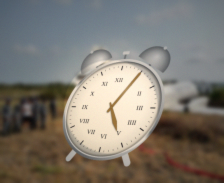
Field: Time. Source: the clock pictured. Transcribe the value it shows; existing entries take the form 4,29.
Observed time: 5,05
